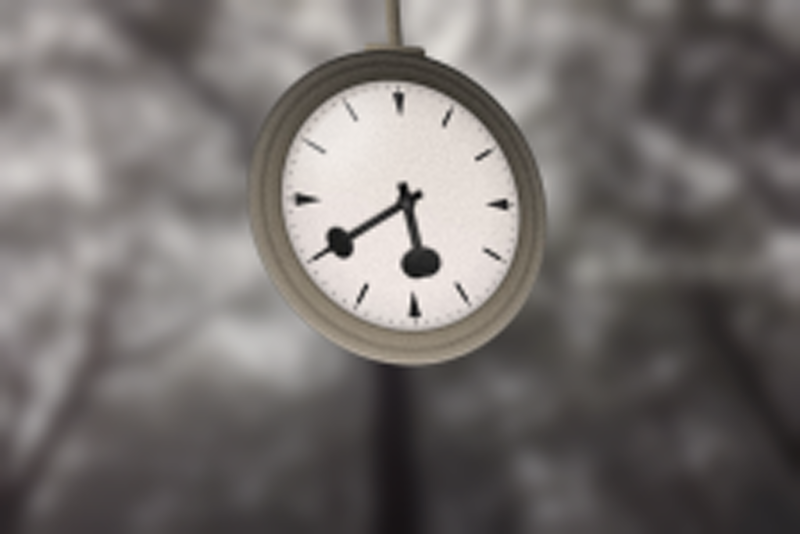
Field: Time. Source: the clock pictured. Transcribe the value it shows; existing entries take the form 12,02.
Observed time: 5,40
